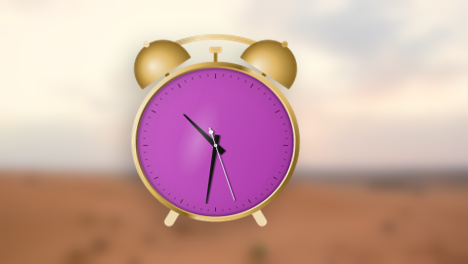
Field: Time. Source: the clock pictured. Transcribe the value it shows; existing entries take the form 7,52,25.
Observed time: 10,31,27
